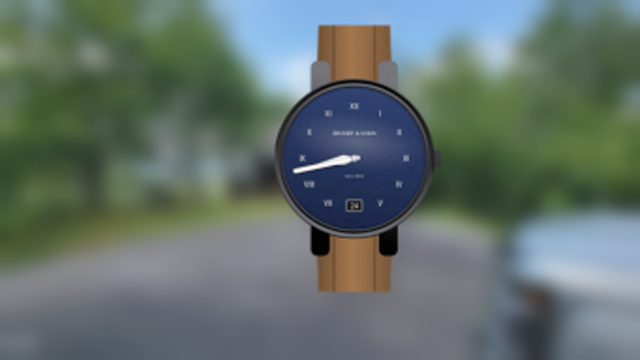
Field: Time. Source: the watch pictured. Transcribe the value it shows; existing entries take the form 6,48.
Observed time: 8,43
